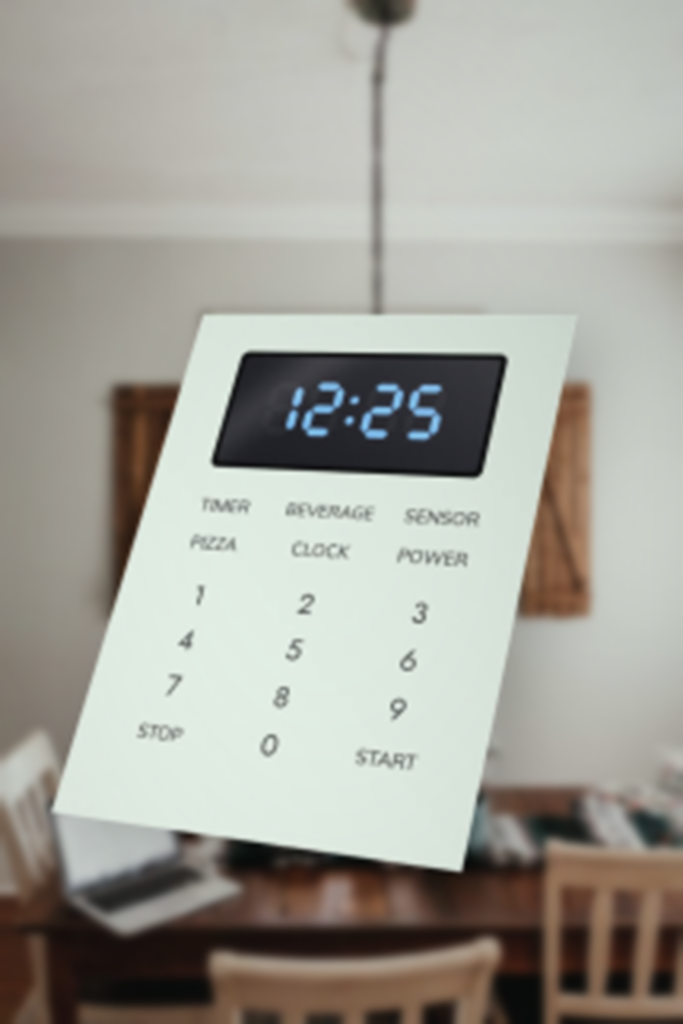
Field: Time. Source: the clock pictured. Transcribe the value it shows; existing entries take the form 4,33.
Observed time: 12,25
